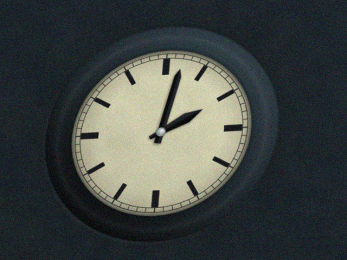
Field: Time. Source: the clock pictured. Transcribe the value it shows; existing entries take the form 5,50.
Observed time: 2,02
